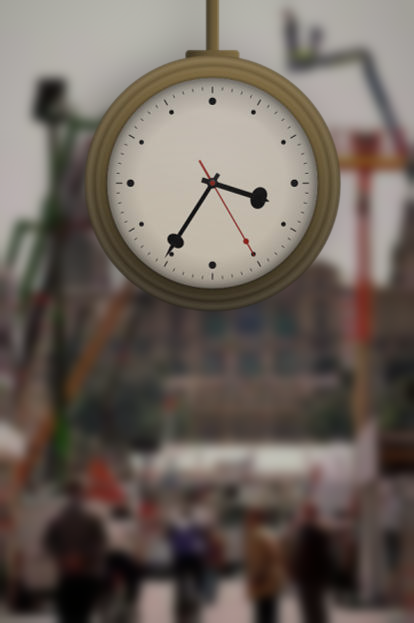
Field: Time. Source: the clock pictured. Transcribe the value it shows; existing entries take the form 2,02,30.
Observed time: 3,35,25
